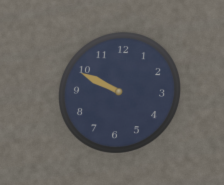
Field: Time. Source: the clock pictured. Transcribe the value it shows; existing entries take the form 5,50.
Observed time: 9,49
